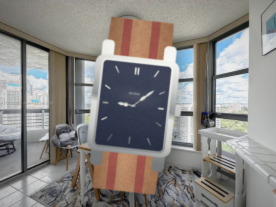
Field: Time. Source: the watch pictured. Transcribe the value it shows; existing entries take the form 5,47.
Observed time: 9,08
